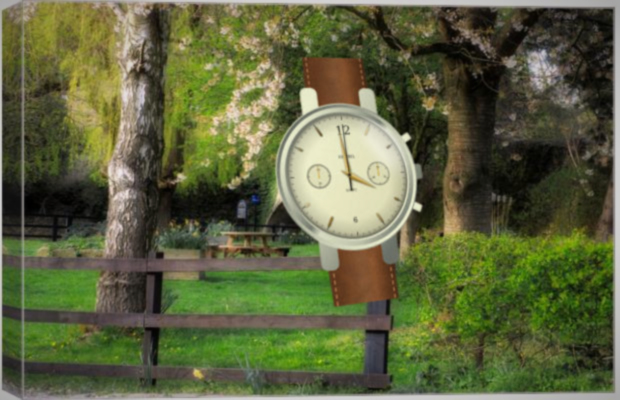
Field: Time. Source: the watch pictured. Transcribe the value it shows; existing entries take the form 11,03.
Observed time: 3,59
